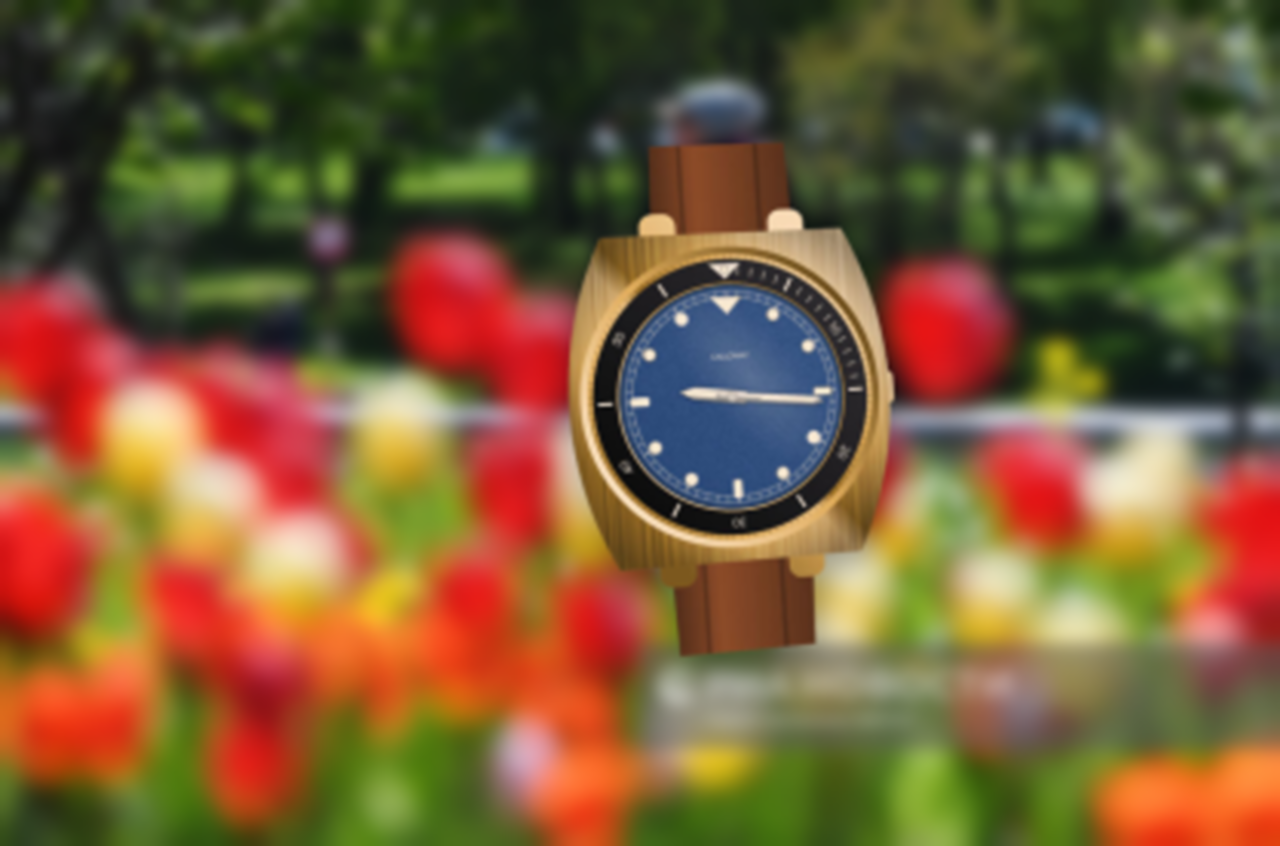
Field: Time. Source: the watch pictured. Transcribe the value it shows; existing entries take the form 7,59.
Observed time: 9,16
